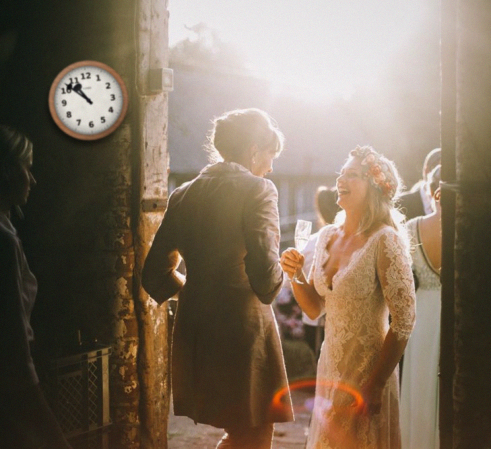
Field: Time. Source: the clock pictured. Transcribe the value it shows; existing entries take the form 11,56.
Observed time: 10,52
